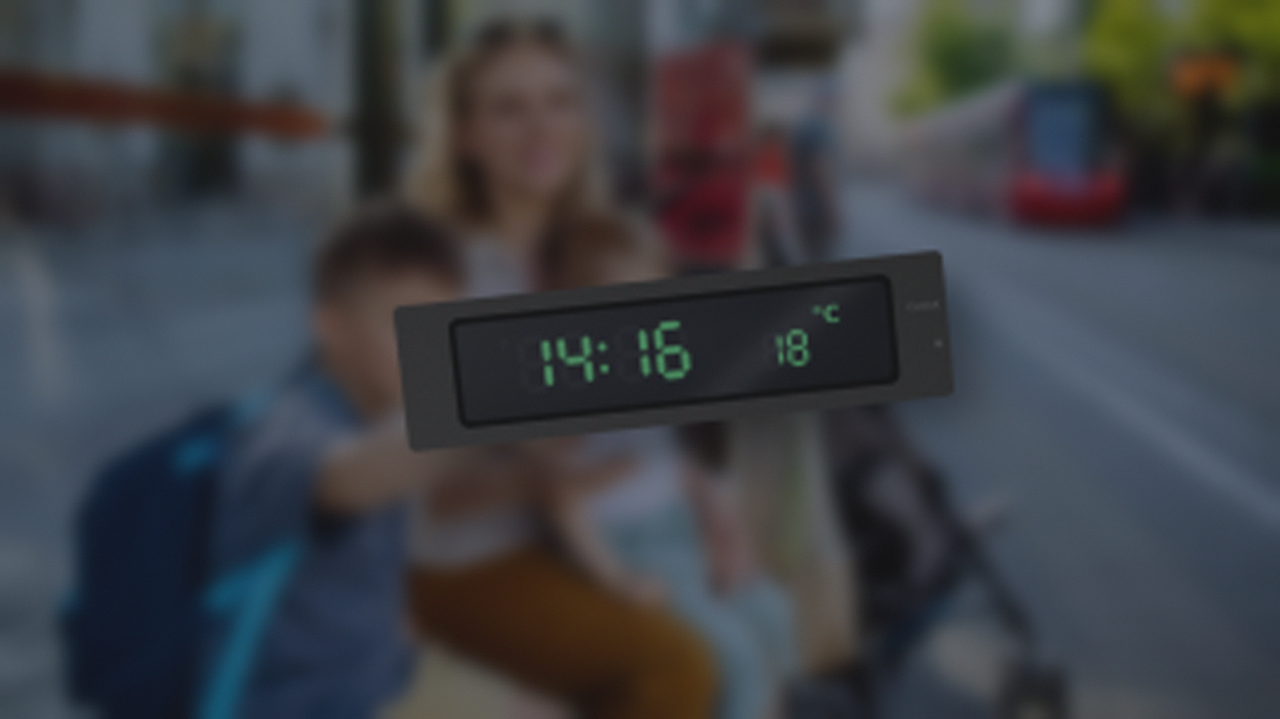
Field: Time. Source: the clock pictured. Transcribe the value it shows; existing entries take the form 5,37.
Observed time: 14,16
